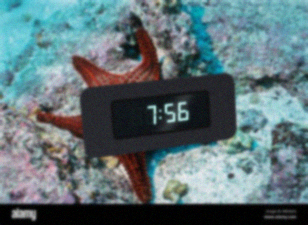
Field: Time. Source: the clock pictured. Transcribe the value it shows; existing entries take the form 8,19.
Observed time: 7,56
